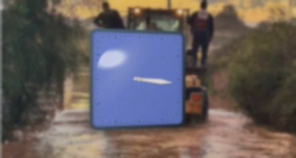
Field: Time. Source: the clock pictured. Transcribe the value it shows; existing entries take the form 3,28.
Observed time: 3,16
